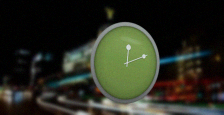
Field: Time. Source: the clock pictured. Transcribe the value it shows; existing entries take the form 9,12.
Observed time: 12,12
